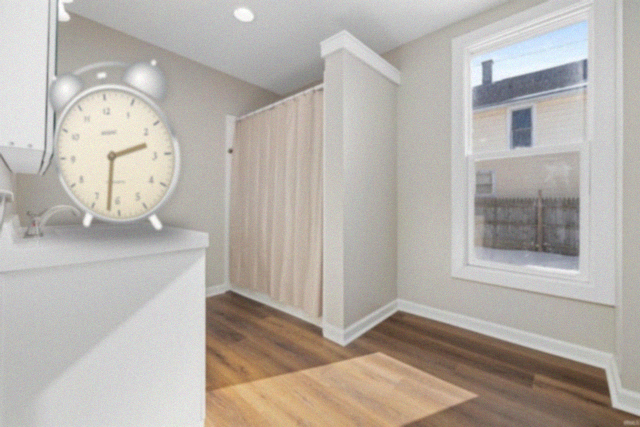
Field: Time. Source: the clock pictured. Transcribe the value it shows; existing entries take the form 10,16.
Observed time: 2,32
